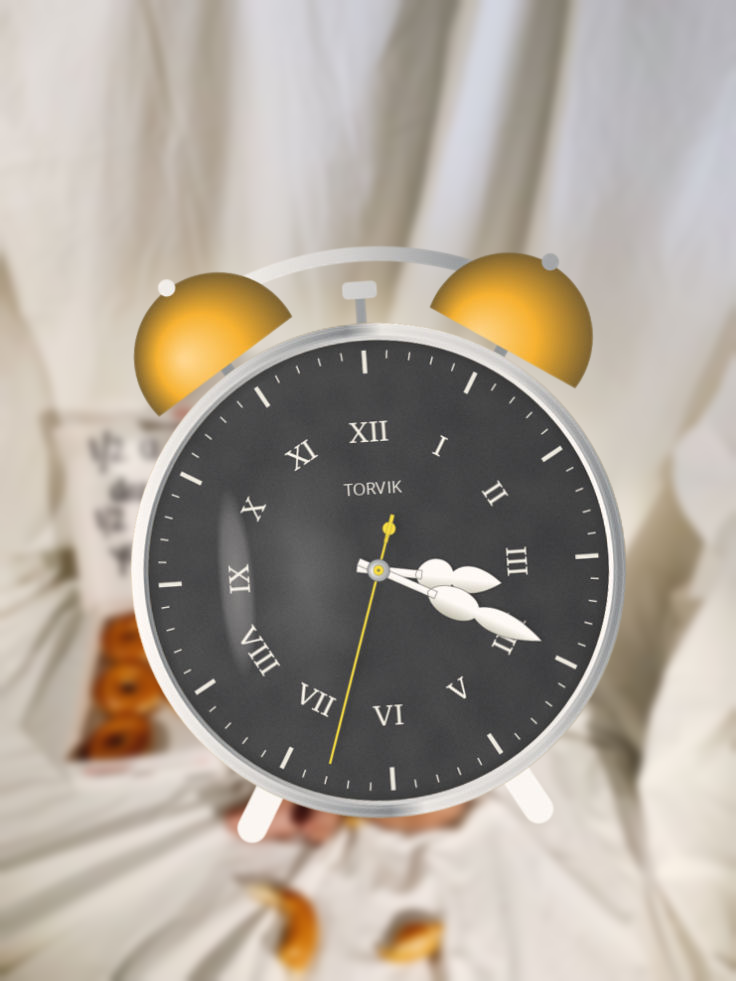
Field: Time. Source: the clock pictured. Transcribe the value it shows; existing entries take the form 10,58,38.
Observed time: 3,19,33
